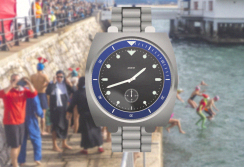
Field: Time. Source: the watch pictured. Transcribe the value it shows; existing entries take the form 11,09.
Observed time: 1,42
